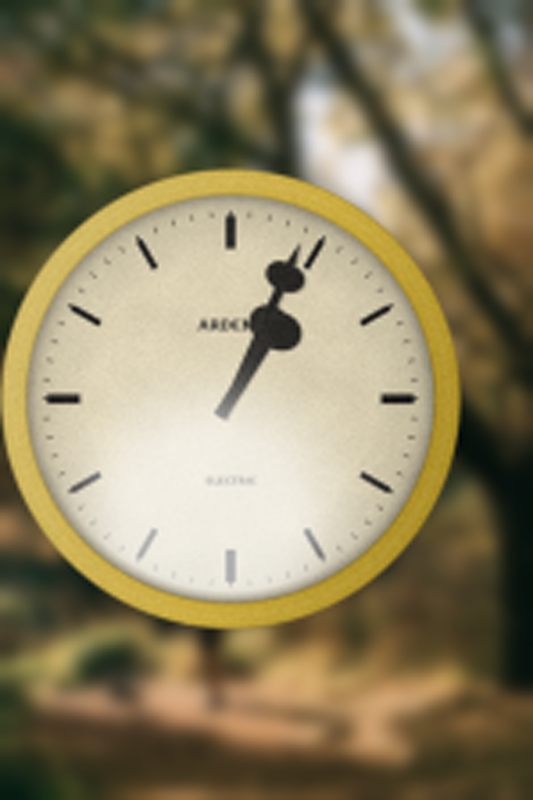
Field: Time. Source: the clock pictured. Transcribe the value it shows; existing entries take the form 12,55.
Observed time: 1,04
